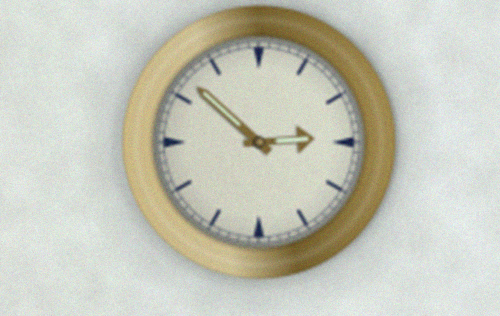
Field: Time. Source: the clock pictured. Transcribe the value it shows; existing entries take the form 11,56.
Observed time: 2,52
